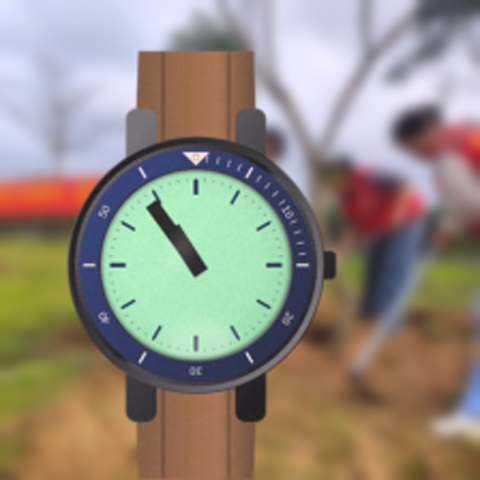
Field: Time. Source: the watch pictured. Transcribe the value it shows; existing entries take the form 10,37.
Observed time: 10,54
